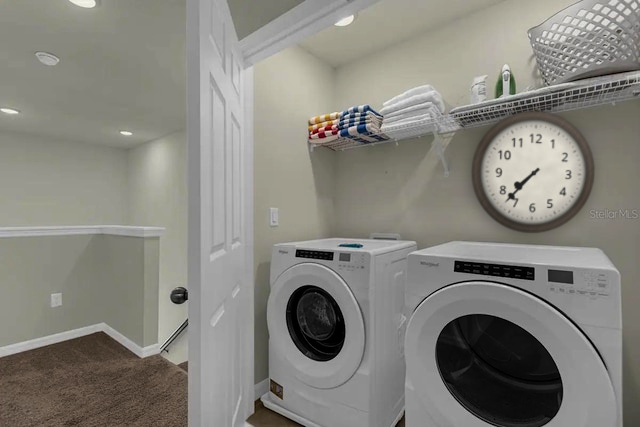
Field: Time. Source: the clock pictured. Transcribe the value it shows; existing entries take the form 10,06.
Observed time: 7,37
